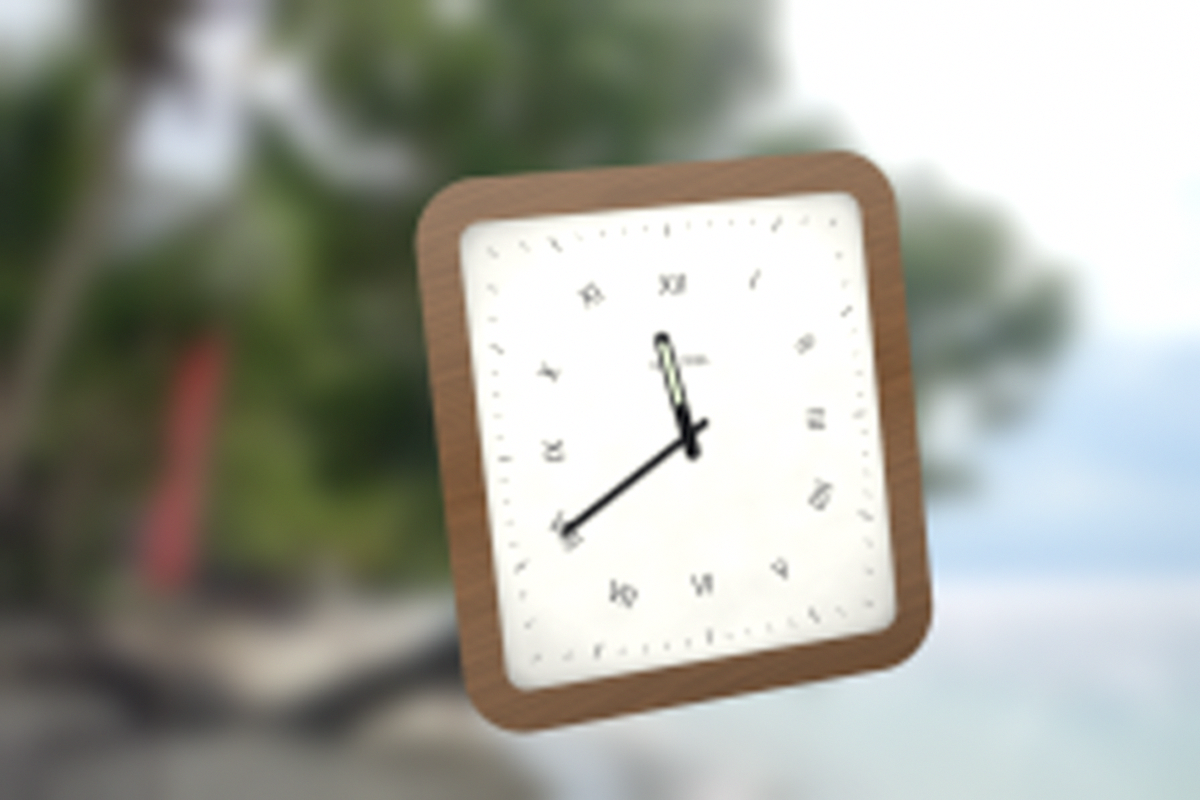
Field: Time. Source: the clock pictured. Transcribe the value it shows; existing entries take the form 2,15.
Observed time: 11,40
